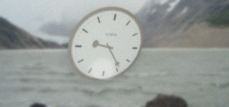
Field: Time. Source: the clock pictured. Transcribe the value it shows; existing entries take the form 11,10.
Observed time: 9,24
